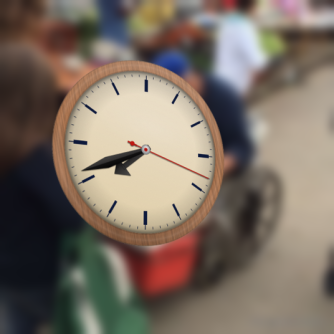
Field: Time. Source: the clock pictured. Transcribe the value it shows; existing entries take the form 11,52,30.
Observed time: 7,41,18
